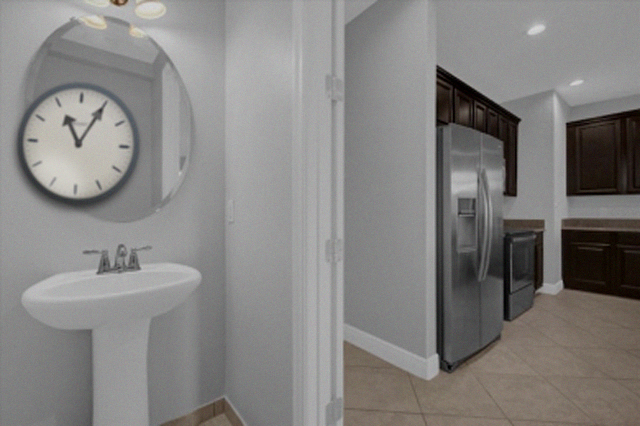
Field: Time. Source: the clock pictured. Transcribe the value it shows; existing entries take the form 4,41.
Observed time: 11,05
